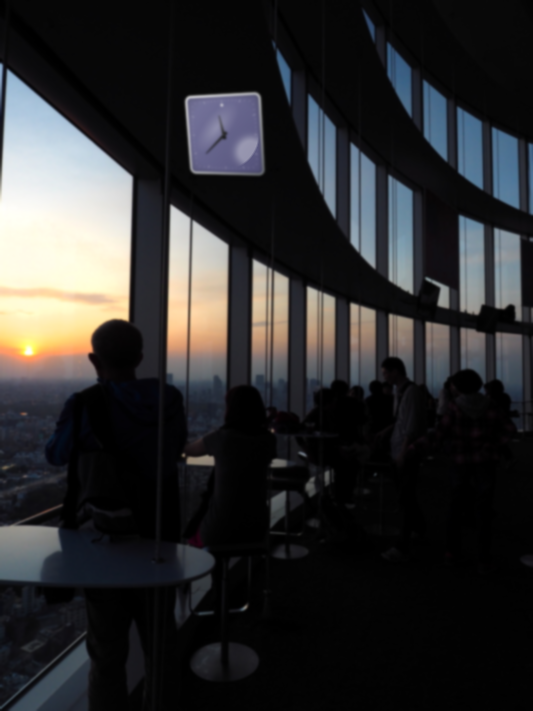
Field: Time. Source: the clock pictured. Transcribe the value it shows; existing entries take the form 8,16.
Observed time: 11,38
